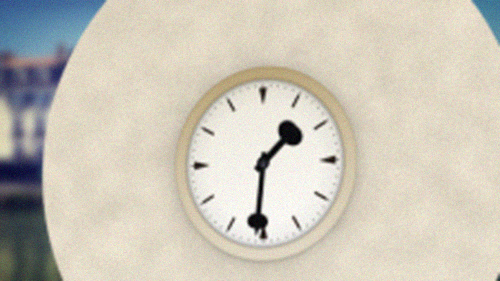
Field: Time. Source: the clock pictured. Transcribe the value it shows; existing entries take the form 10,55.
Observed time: 1,31
